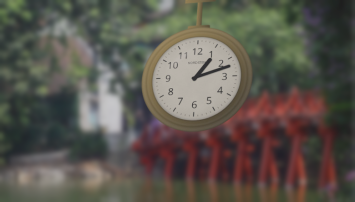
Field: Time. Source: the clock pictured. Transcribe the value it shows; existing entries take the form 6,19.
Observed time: 1,12
